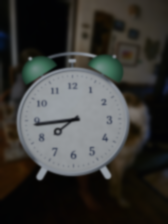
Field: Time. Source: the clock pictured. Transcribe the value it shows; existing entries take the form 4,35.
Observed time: 7,44
